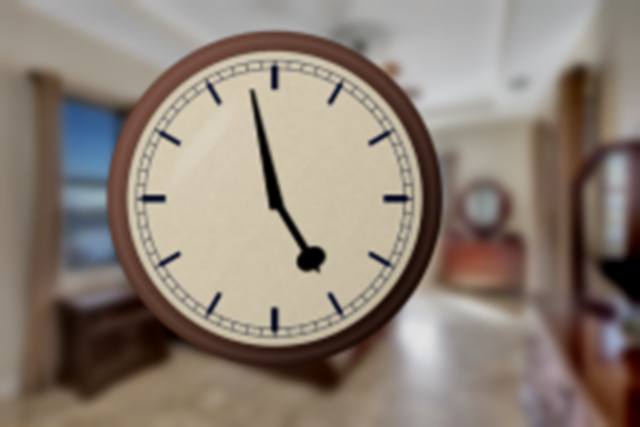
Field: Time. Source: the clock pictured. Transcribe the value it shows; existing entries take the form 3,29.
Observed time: 4,58
